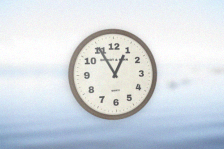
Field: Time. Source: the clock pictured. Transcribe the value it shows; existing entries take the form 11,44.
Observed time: 12,55
